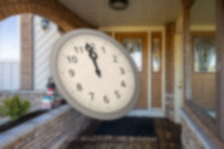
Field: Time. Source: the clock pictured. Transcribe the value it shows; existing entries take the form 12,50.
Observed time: 11,59
